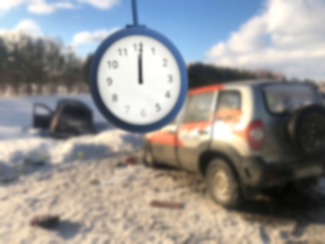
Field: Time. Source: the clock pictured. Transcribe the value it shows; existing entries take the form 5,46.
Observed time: 12,01
